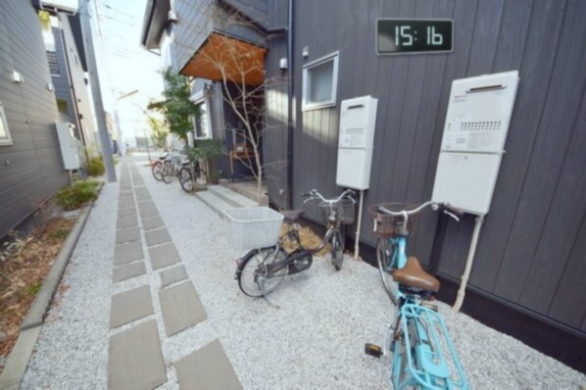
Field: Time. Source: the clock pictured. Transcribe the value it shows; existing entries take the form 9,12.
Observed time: 15,16
